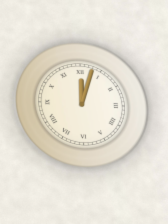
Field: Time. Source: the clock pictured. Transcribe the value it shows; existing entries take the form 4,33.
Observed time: 12,03
